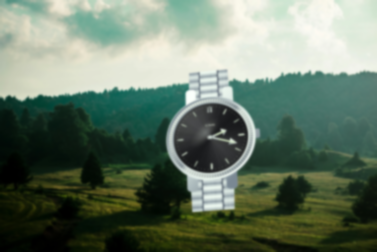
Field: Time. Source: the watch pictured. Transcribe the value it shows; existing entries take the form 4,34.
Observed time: 2,18
